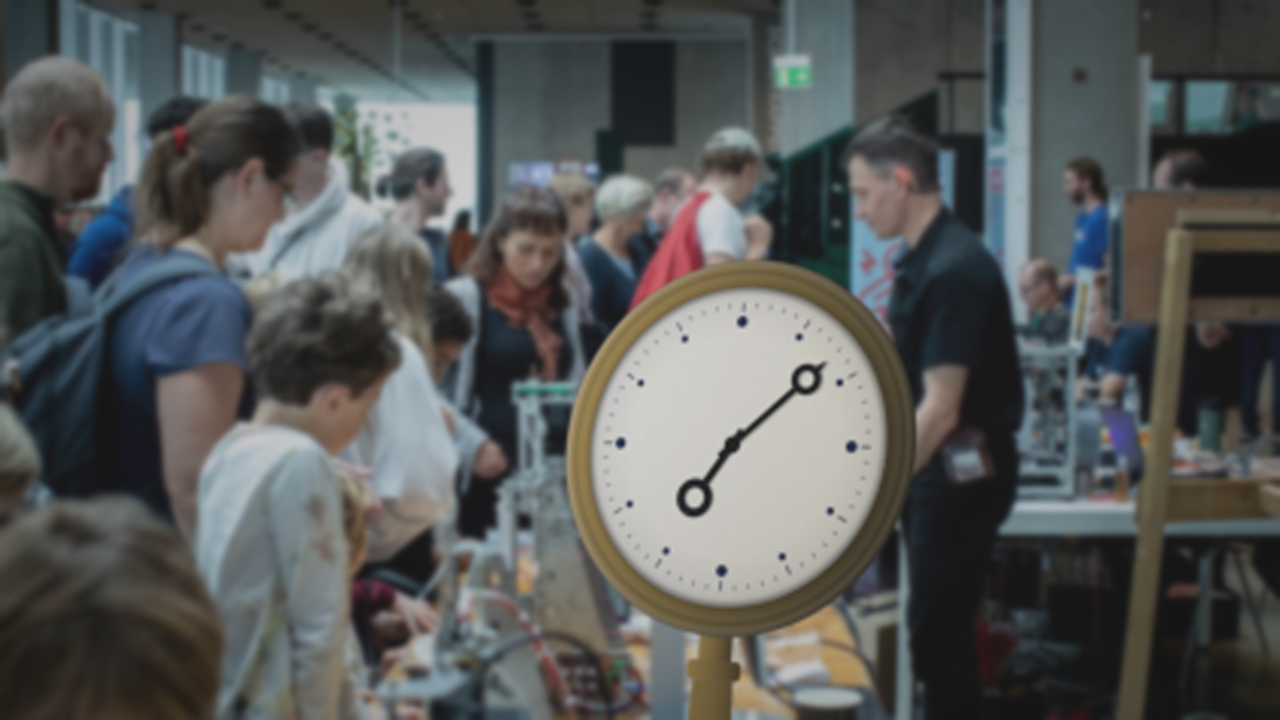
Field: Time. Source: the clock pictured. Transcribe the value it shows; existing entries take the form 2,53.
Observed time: 7,08
